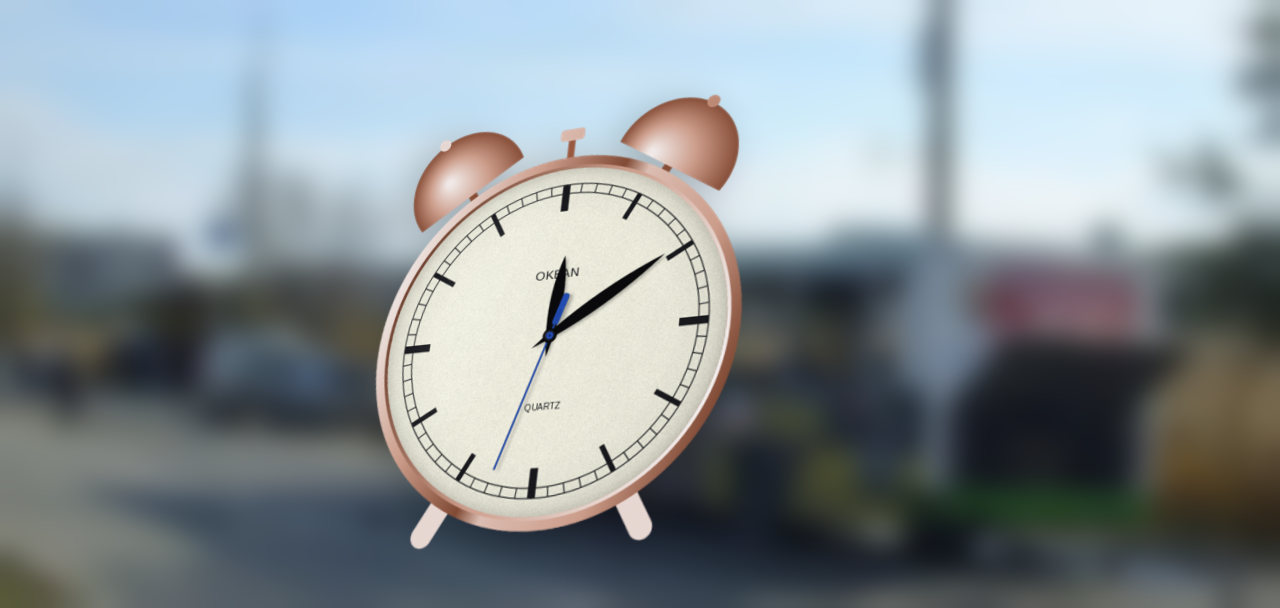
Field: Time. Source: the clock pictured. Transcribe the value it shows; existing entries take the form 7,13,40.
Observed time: 12,09,33
